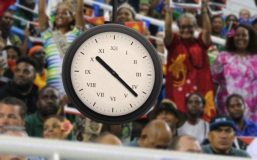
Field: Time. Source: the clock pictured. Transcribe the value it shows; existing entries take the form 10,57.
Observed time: 10,22
